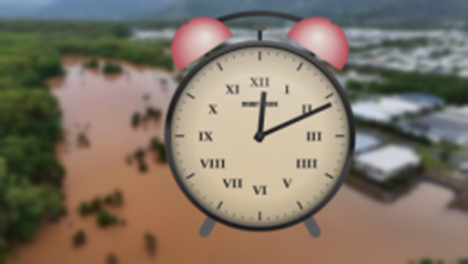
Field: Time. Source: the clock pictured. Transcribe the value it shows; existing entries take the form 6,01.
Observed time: 12,11
